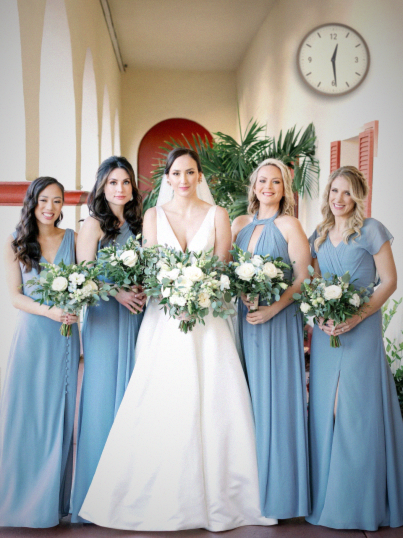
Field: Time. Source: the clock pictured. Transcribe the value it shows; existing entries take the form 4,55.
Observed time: 12,29
